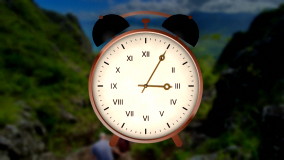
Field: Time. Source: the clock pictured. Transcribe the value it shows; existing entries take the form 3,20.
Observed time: 3,05
